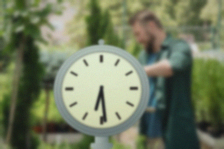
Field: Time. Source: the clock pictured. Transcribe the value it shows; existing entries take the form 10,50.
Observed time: 6,29
